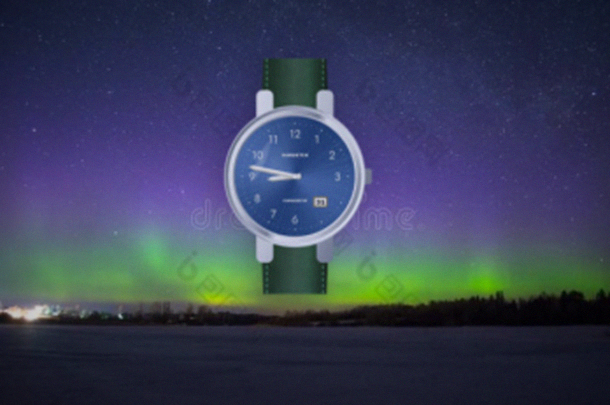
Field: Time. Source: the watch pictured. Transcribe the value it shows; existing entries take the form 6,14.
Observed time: 8,47
